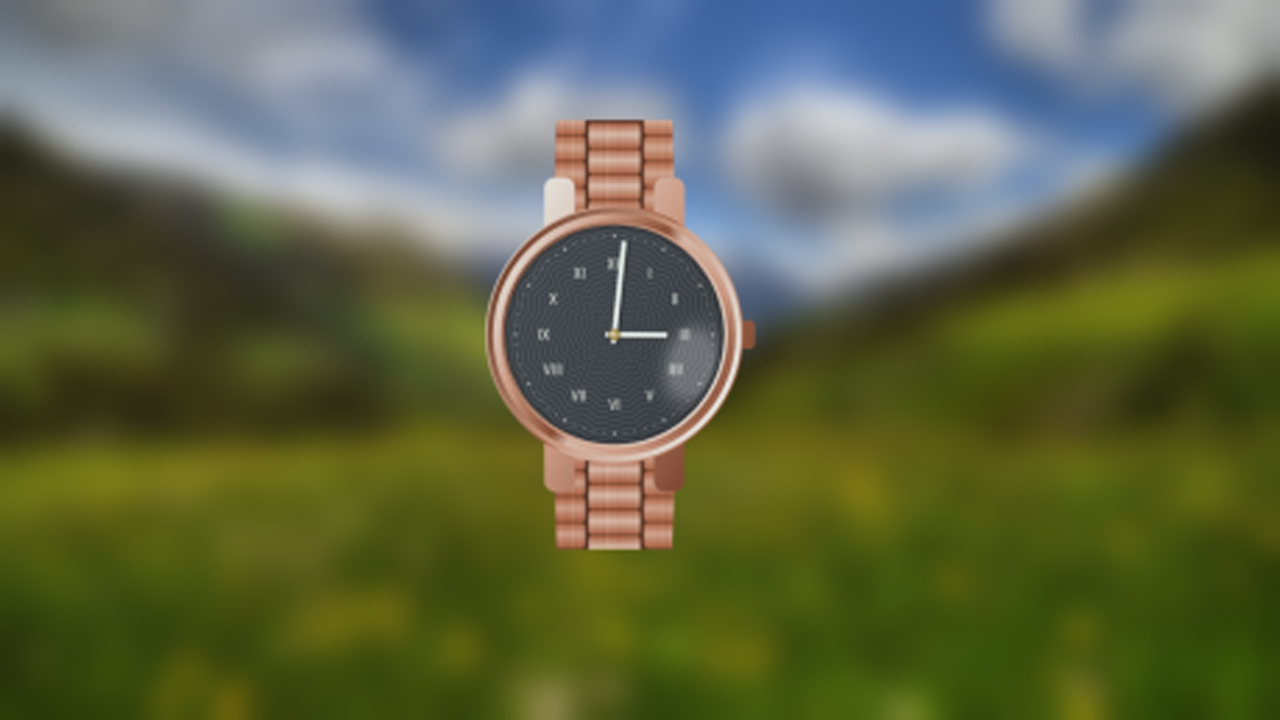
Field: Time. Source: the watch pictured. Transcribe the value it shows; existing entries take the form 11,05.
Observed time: 3,01
